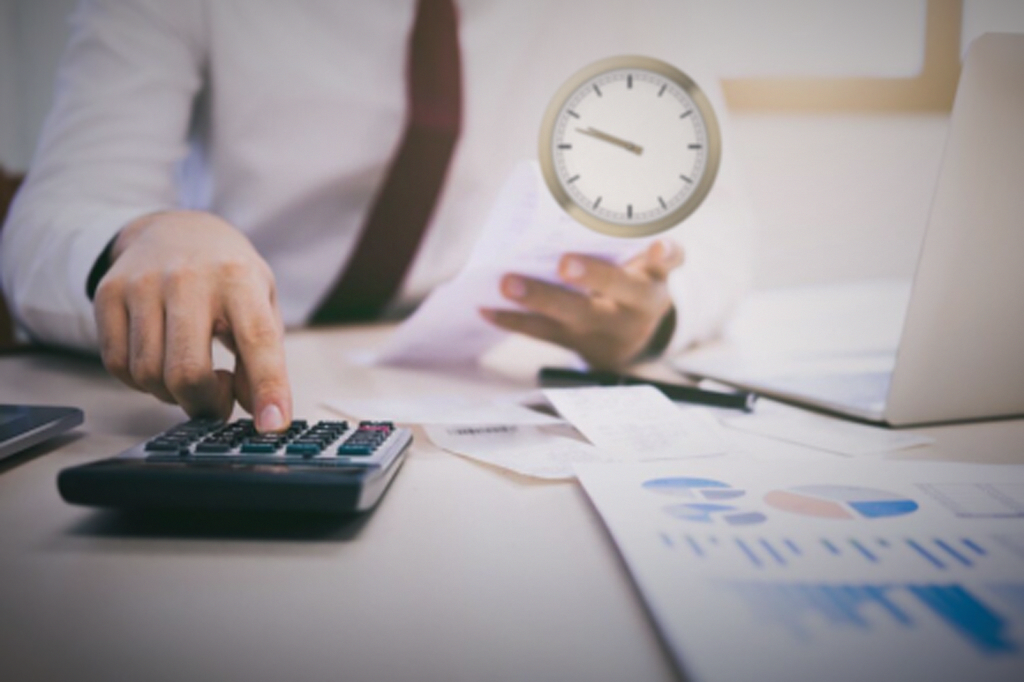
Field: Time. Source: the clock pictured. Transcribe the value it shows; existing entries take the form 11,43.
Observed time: 9,48
